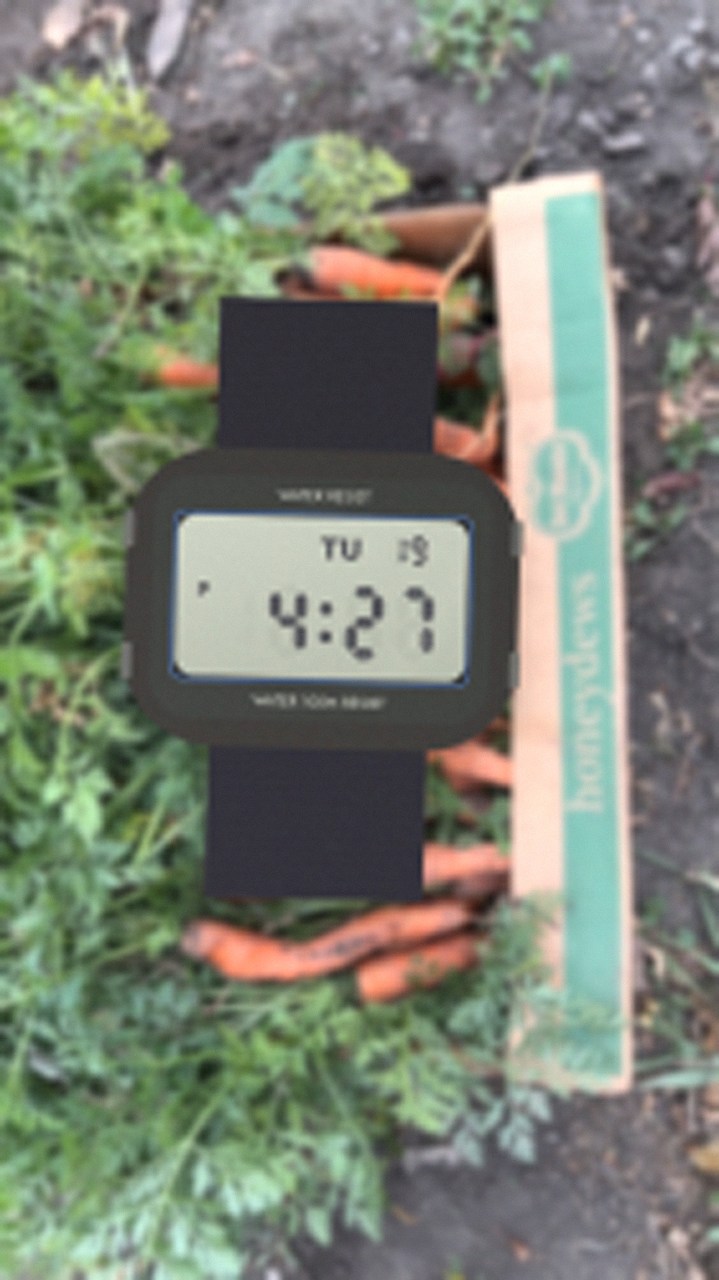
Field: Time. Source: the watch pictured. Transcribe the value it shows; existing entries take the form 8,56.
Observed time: 4,27
